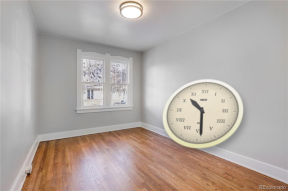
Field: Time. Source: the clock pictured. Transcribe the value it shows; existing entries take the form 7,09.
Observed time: 10,29
